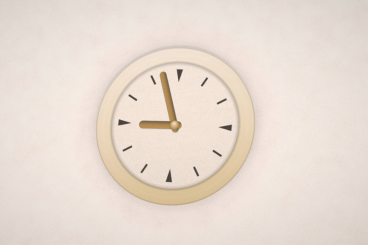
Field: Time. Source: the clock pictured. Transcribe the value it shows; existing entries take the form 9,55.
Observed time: 8,57
